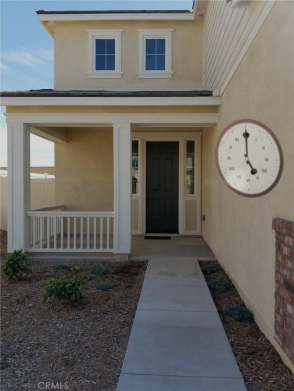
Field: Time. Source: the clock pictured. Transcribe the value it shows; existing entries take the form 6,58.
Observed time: 5,00
